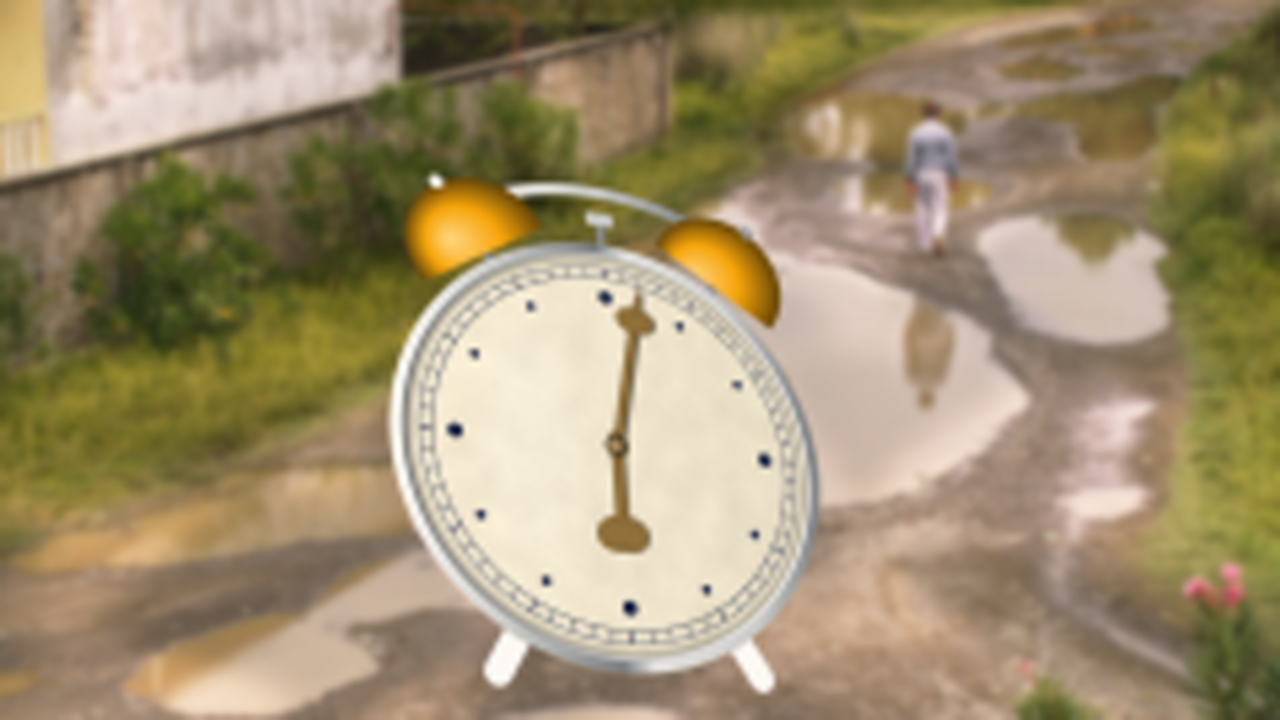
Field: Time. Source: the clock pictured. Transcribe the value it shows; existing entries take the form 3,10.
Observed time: 6,02
